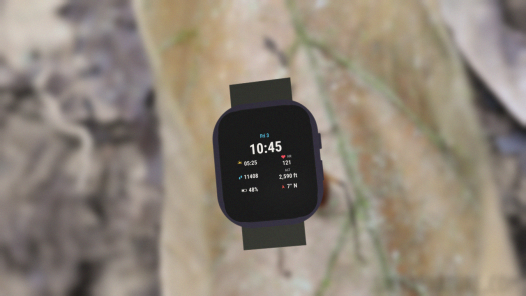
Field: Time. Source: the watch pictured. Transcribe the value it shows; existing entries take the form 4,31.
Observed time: 10,45
